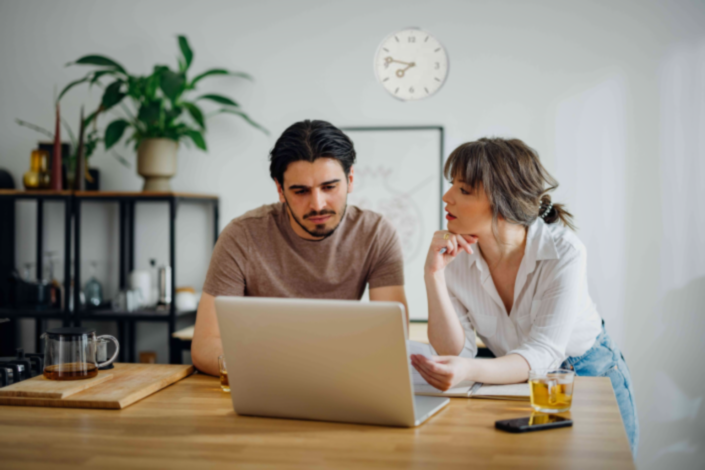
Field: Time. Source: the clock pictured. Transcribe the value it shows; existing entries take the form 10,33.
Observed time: 7,47
